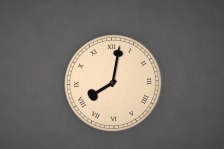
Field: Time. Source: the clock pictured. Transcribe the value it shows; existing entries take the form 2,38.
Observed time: 8,02
